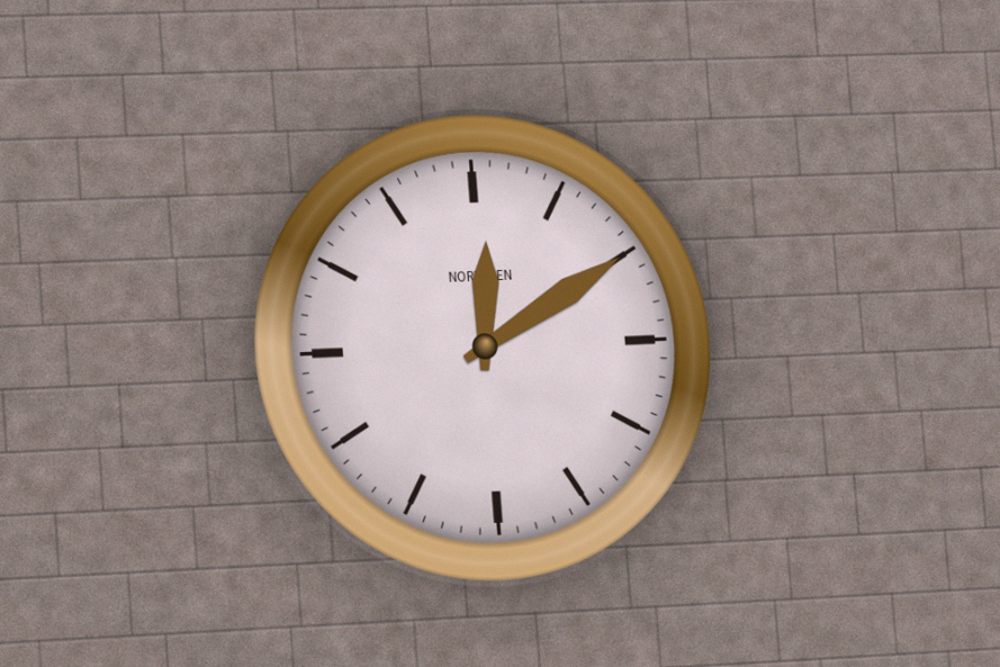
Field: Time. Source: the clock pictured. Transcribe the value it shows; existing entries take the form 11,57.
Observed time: 12,10
